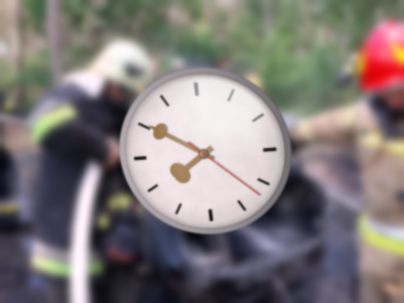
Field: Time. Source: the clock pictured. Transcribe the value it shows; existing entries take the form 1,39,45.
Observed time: 7,50,22
